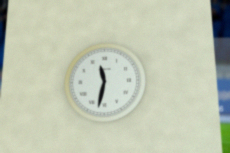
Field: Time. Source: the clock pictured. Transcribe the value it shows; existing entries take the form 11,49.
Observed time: 11,32
